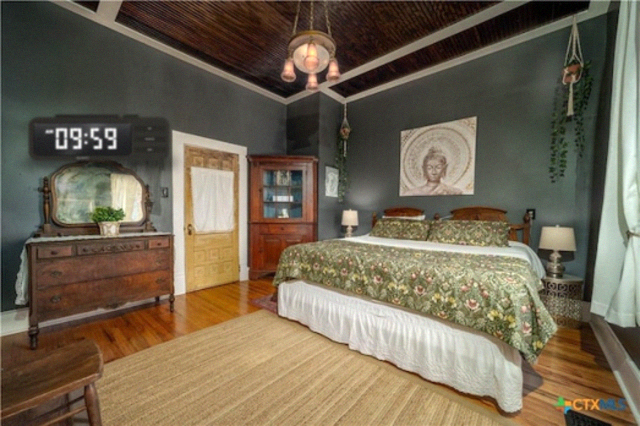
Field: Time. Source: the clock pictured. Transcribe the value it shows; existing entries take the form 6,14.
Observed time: 9,59
